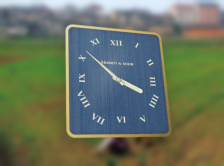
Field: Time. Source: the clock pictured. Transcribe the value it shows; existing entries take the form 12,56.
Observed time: 3,52
